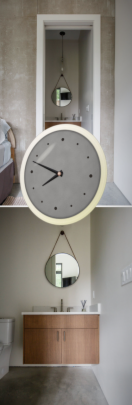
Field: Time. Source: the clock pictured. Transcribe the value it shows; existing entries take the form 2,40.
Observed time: 7,48
